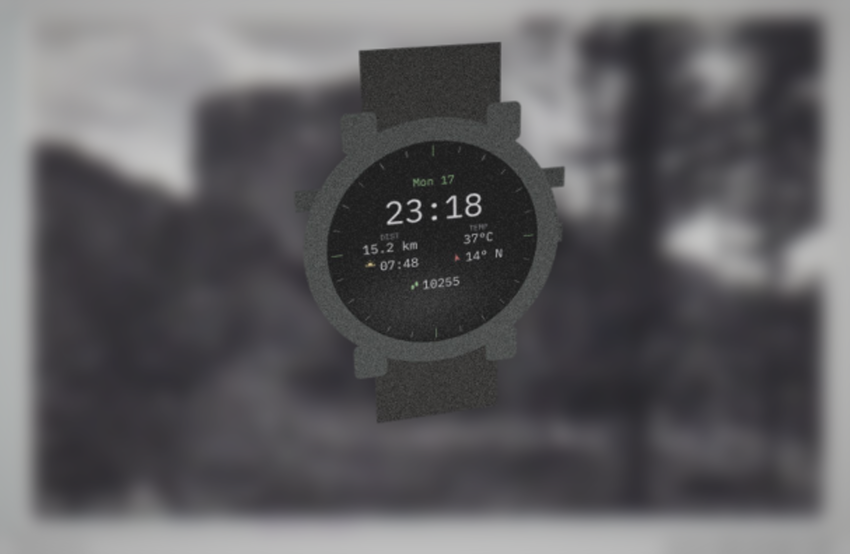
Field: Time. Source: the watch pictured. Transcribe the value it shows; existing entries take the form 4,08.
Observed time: 23,18
